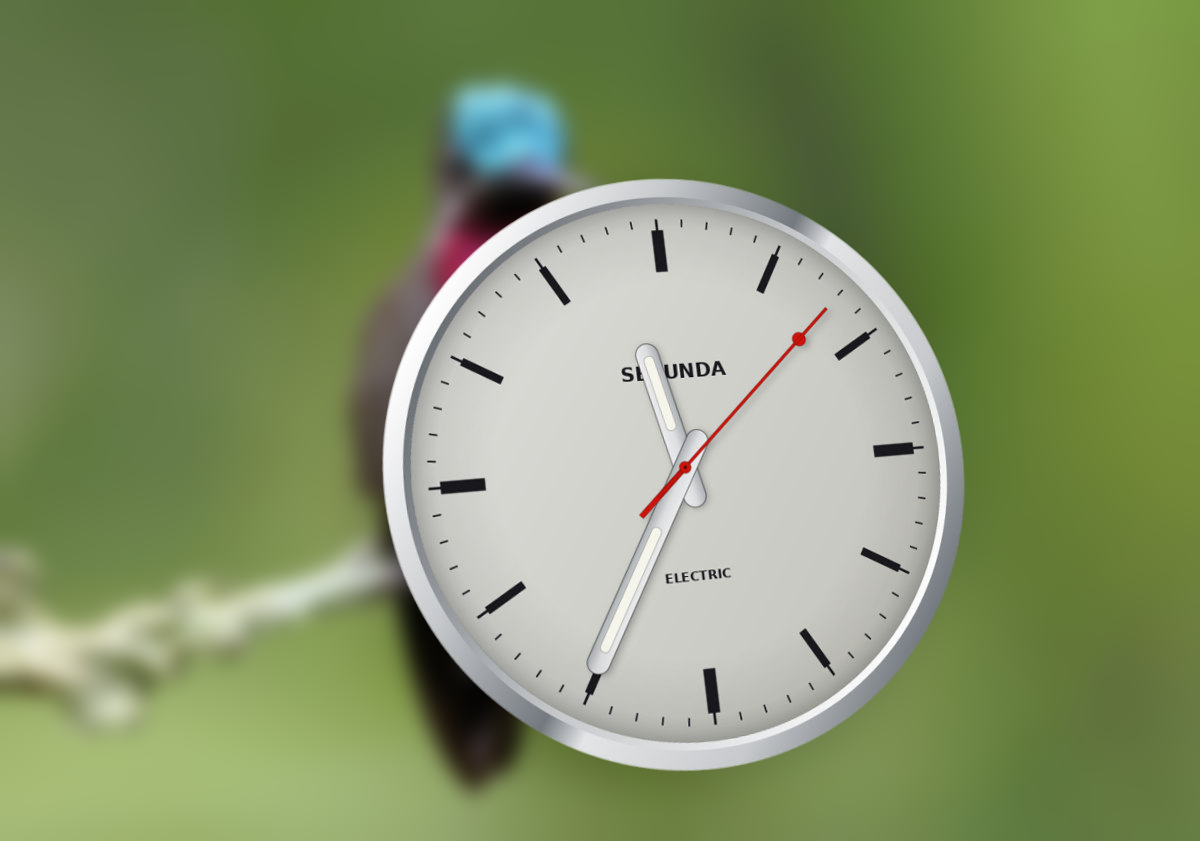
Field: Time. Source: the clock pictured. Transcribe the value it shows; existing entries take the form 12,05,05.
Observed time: 11,35,08
